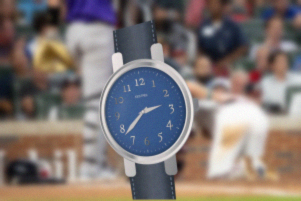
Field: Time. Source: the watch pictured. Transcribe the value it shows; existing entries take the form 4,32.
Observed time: 2,38
